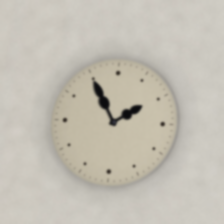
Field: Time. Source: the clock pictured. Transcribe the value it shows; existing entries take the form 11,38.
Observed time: 1,55
